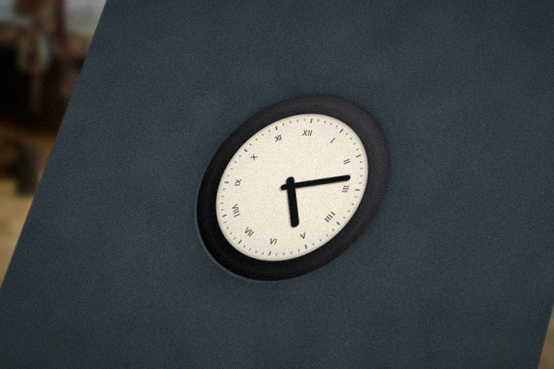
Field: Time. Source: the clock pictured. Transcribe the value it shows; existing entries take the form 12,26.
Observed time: 5,13
